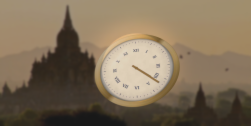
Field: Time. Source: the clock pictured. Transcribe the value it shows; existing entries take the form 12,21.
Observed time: 4,22
